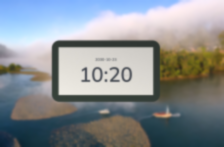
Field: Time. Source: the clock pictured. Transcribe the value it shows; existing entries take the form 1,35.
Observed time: 10,20
